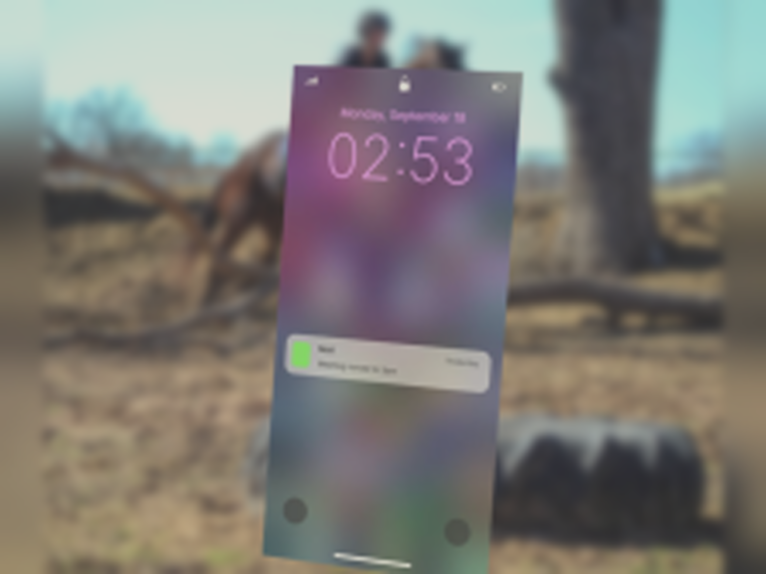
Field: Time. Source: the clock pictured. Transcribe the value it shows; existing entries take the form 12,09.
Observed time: 2,53
